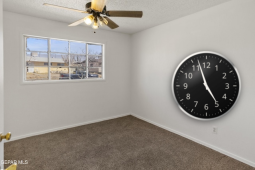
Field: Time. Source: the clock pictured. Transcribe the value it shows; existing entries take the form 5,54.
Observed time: 4,57
